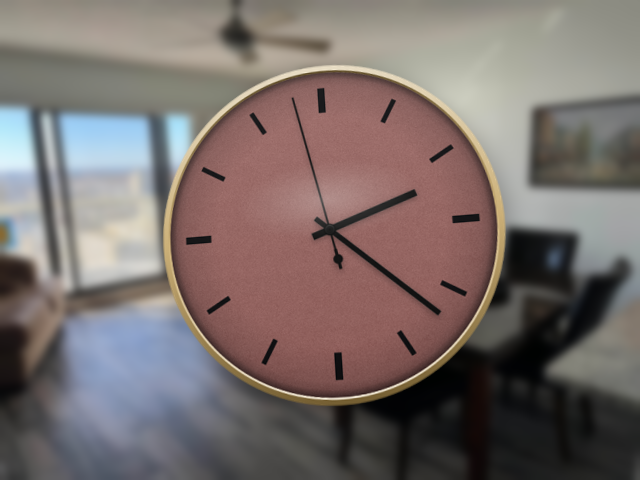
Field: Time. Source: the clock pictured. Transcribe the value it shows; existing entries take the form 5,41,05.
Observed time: 2,21,58
